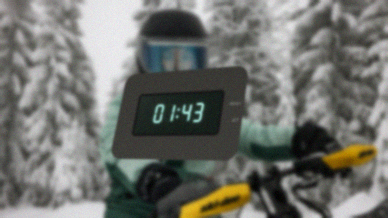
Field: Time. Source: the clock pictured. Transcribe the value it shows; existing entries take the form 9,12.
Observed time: 1,43
